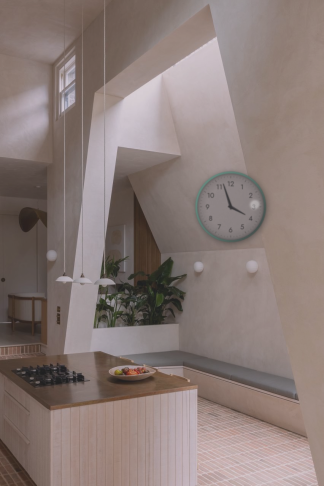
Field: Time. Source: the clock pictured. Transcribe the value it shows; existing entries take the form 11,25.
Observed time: 3,57
